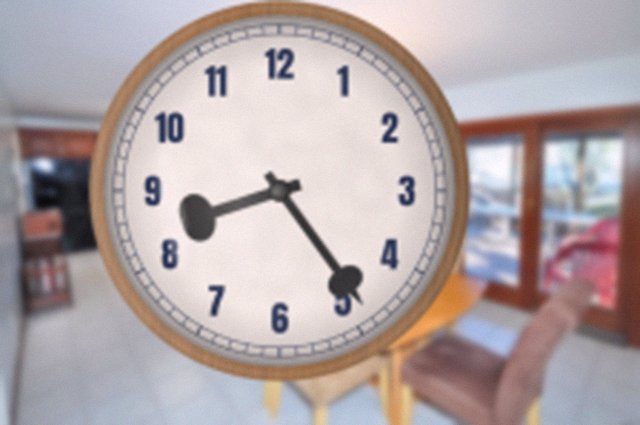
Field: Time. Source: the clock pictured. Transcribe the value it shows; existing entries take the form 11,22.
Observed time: 8,24
